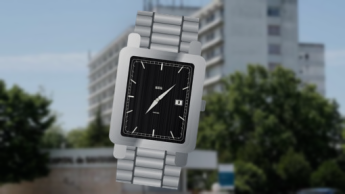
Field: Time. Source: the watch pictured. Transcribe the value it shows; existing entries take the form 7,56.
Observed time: 7,07
